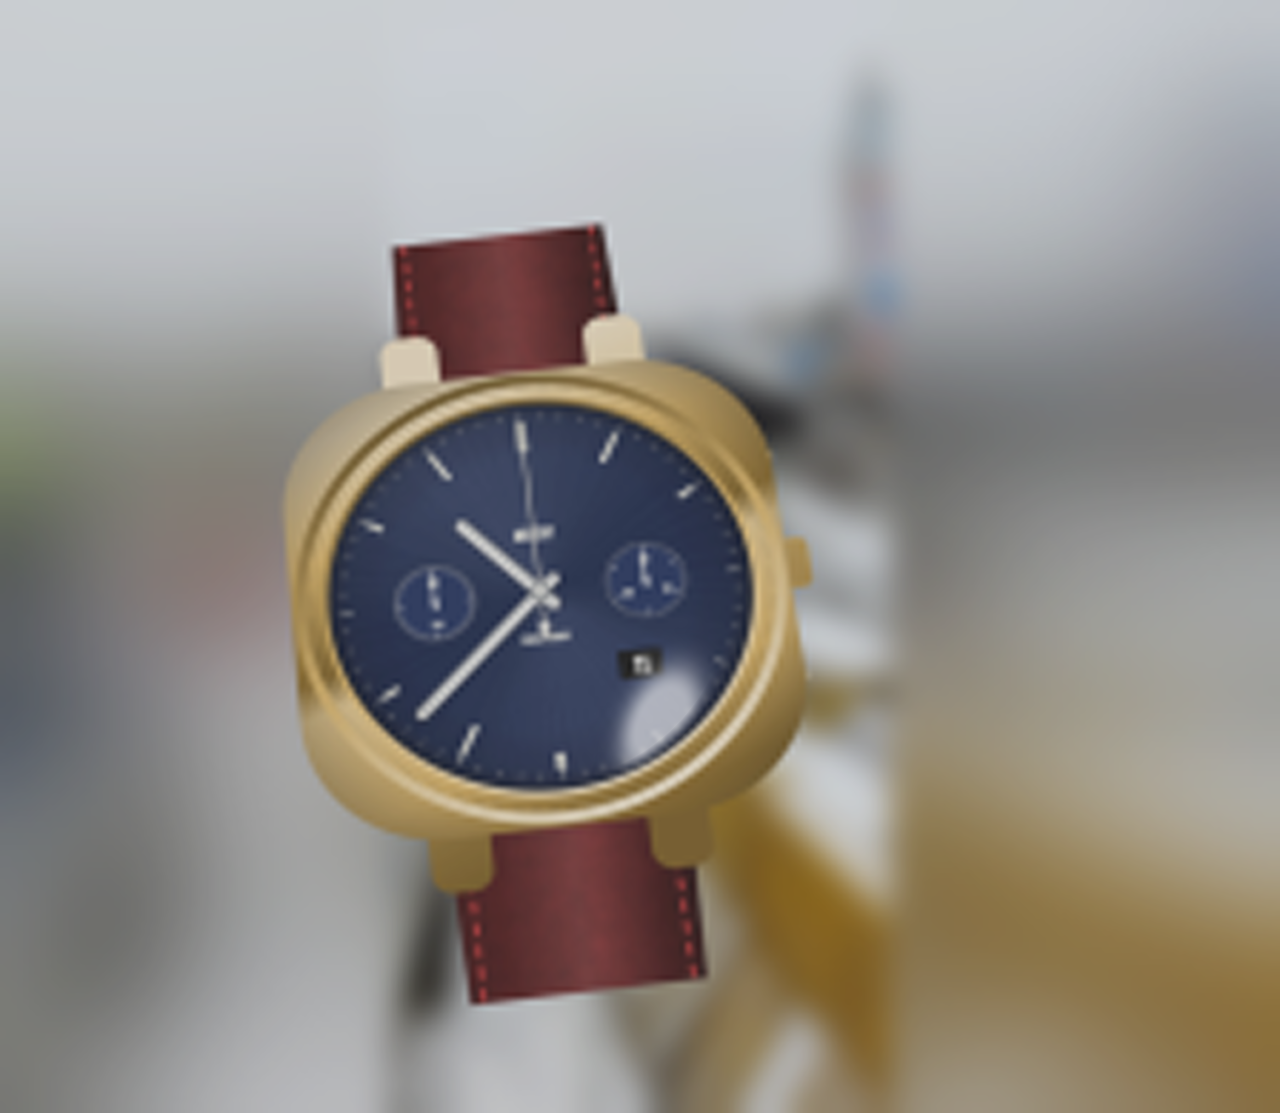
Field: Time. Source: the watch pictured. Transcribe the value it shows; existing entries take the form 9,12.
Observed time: 10,38
